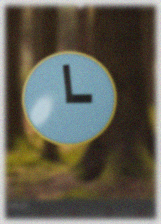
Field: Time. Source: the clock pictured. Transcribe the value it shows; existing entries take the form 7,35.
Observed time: 2,59
